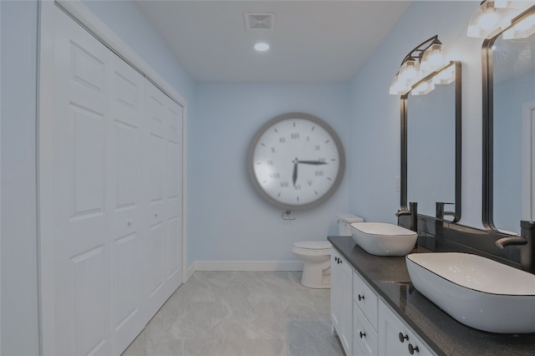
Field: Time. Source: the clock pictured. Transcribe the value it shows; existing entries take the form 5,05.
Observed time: 6,16
